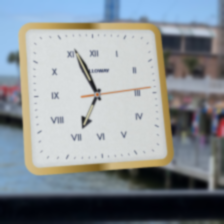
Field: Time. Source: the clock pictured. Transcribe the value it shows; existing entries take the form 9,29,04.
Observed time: 6,56,14
